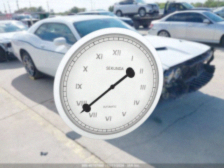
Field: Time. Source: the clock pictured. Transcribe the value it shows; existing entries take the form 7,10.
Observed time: 1,38
